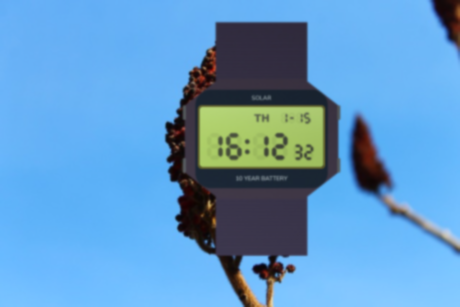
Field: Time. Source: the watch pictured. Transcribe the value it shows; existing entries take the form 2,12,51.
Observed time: 16,12,32
